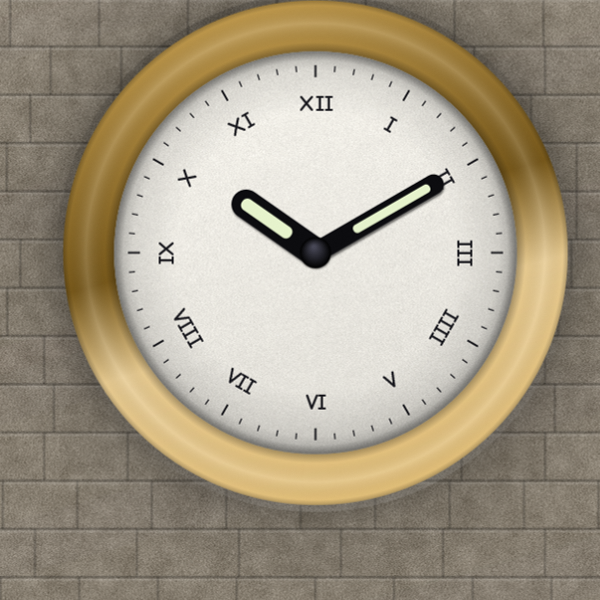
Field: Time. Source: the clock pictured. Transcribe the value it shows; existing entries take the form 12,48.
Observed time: 10,10
